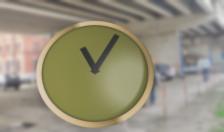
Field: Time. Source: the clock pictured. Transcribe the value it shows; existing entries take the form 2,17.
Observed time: 11,05
